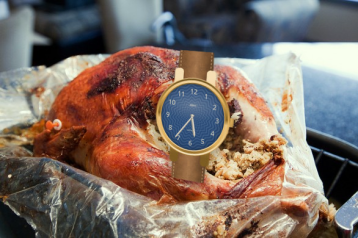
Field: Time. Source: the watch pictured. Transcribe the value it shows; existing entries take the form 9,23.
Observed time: 5,36
